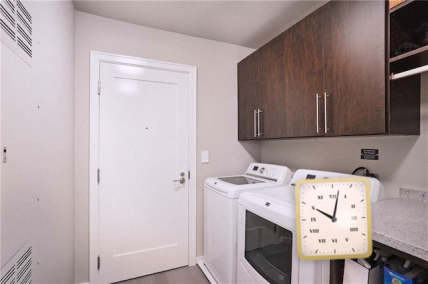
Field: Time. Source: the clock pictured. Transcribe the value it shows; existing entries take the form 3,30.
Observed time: 10,02
